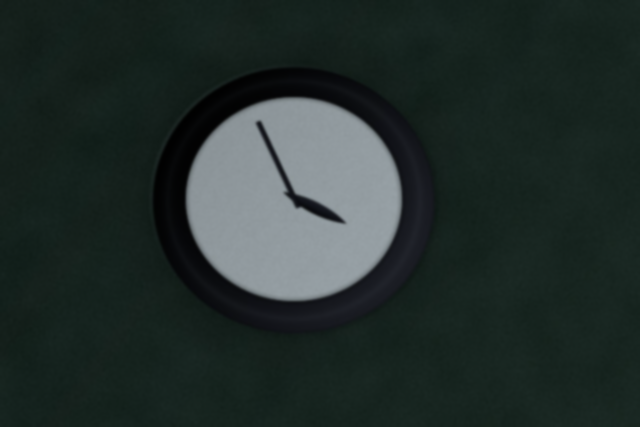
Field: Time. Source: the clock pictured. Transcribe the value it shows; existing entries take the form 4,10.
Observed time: 3,56
